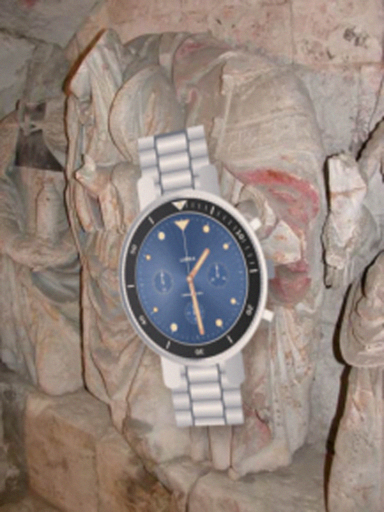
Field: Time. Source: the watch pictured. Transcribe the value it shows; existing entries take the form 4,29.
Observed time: 1,29
